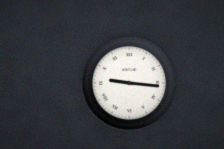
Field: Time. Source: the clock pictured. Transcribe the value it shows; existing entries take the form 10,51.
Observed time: 9,16
